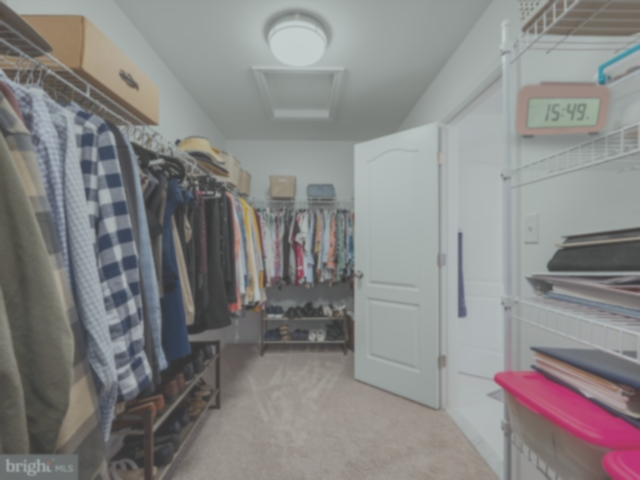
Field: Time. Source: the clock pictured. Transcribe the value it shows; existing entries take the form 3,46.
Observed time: 15,49
